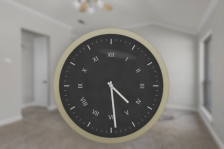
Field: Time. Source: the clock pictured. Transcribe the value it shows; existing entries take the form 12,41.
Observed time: 4,29
